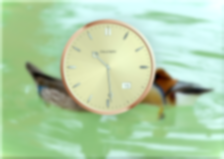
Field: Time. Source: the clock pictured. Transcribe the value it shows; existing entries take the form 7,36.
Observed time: 10,29
